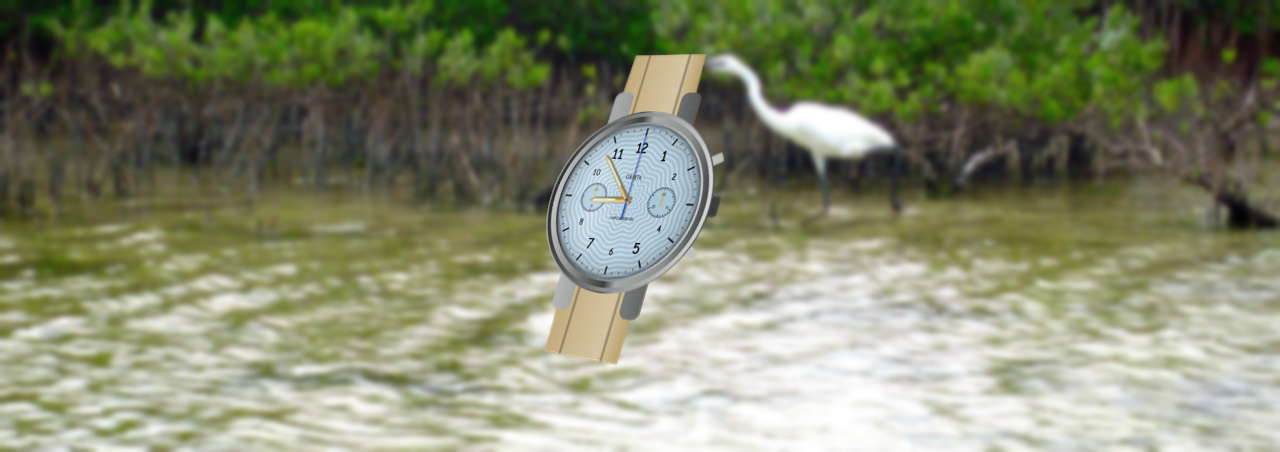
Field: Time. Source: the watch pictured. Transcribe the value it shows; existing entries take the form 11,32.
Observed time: 8,53
